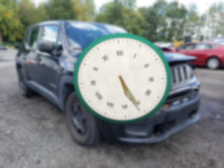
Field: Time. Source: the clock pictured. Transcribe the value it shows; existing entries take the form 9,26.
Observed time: 5,26
